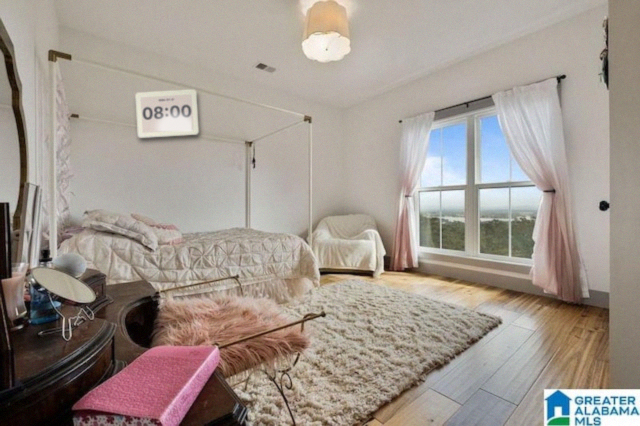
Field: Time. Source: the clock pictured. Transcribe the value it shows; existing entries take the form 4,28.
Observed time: 8,00
